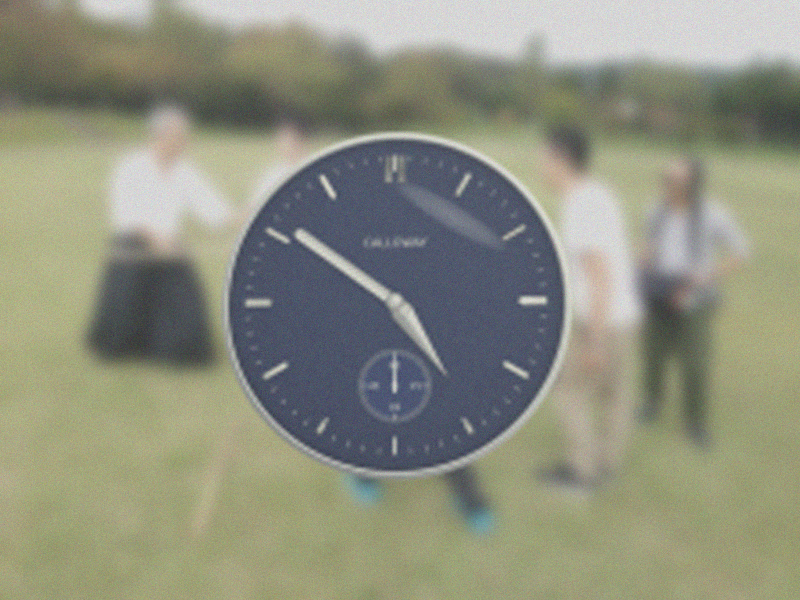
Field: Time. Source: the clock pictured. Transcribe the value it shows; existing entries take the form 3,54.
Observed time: 4,51
